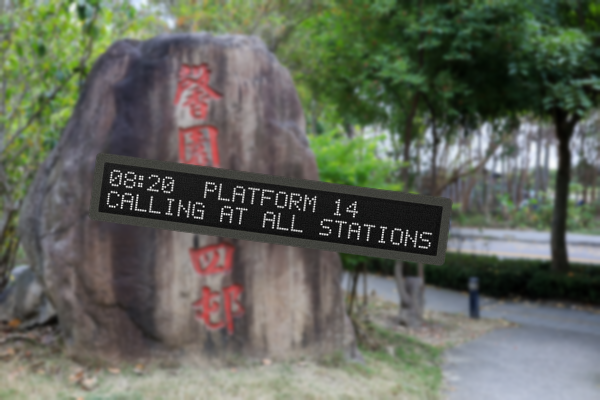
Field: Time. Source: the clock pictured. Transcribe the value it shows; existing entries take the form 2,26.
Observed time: 8,20
